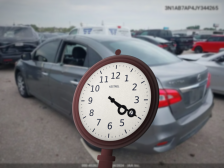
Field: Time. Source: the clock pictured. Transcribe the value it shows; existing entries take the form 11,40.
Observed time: 4,20
